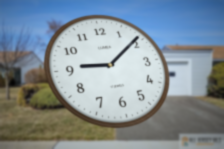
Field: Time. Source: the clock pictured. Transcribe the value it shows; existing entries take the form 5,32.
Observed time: 9,09
